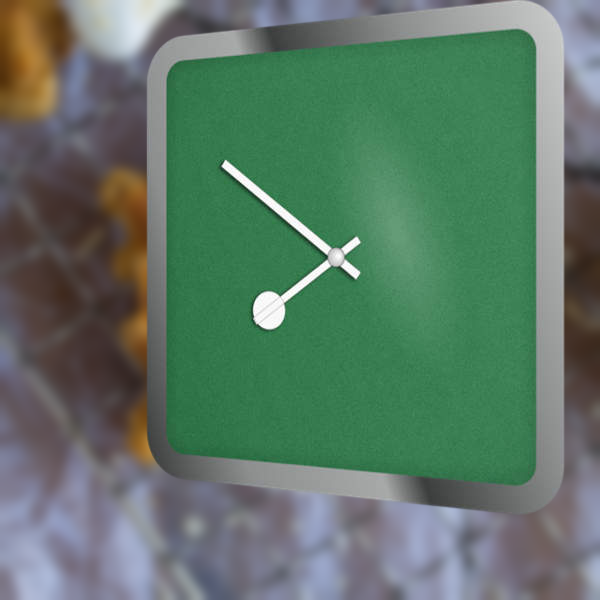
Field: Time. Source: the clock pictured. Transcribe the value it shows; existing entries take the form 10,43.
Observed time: 7,51
